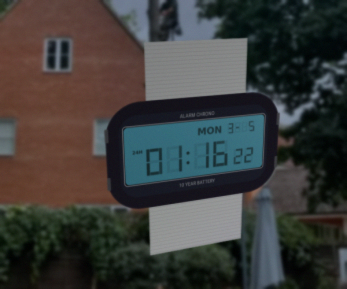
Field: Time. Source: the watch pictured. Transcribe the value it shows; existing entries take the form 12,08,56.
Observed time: 1,16,22
